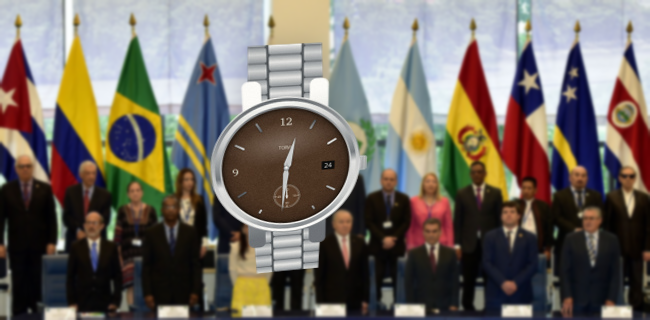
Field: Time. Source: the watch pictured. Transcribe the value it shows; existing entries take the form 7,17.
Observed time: 12,31
